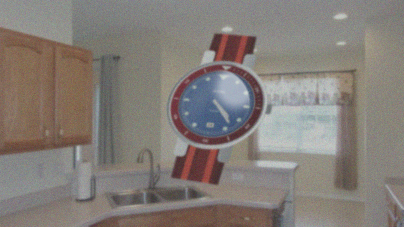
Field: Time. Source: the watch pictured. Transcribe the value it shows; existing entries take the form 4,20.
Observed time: 4,23
